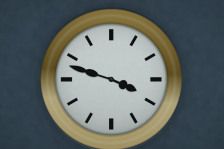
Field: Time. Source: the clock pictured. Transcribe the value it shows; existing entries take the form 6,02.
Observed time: 3,48
